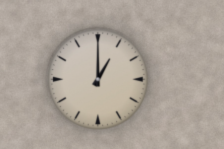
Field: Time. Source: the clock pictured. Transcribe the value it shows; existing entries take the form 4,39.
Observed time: 1,00
